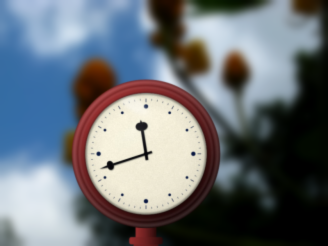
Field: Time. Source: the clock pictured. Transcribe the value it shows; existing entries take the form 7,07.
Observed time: 11,42
